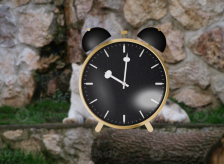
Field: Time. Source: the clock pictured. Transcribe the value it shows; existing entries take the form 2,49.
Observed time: 10,01
